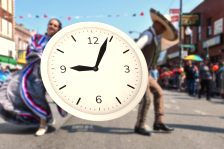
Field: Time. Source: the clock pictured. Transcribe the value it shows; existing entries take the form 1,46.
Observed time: 9,04
